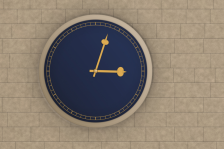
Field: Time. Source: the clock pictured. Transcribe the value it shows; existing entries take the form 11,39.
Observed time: 3,03
